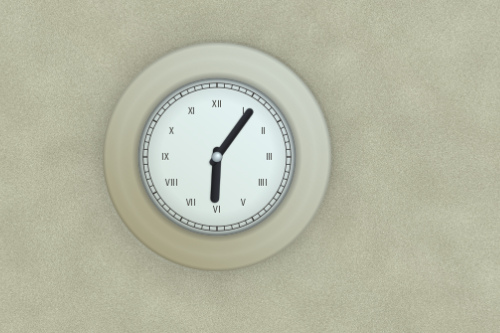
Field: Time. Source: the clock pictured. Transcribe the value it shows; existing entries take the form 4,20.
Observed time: 6,06
